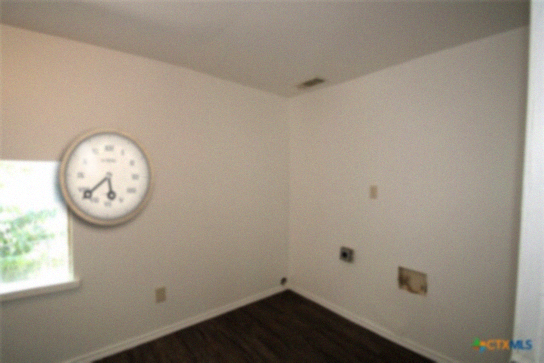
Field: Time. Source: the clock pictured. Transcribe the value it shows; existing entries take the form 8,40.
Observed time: 5,38
